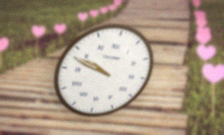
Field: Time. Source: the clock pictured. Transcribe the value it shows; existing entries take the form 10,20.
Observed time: 9,48
